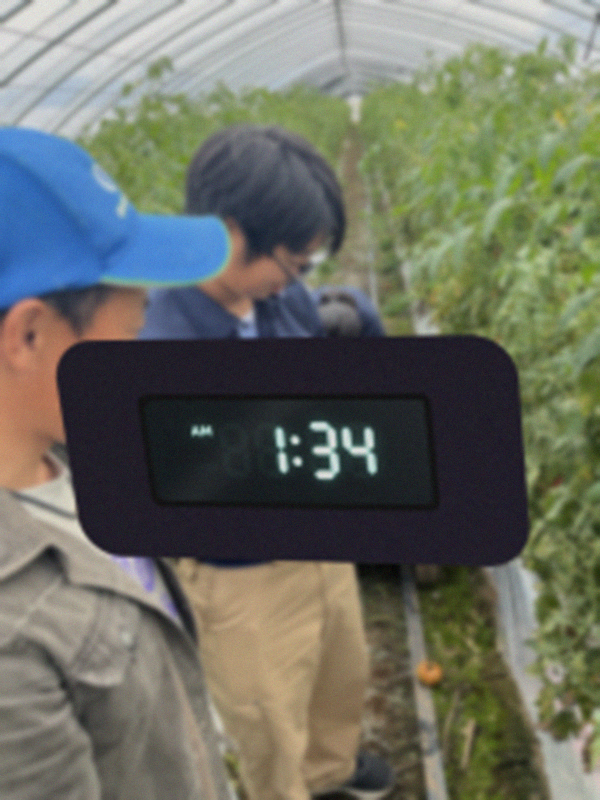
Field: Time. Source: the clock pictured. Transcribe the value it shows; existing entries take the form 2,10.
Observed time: 1,34
